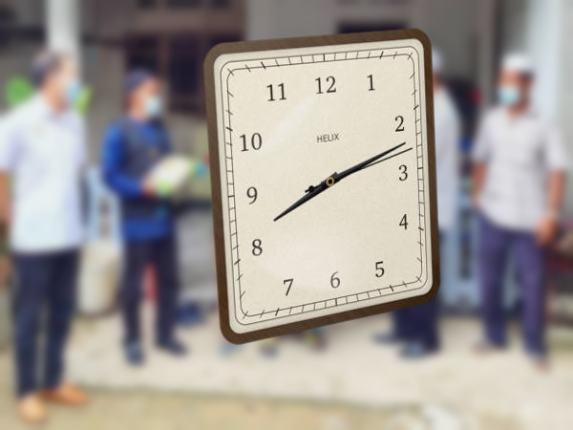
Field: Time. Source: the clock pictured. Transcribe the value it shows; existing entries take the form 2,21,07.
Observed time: 8,12,13
